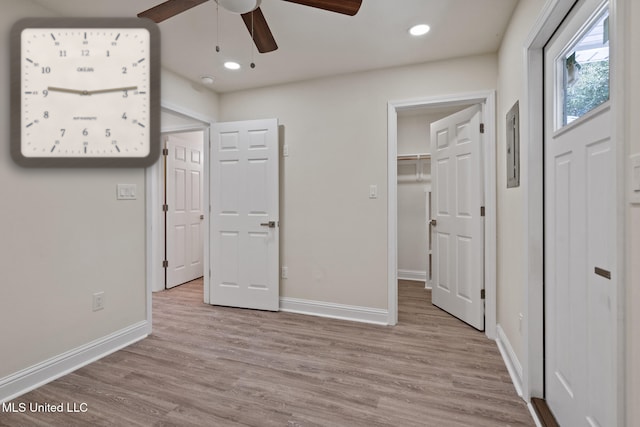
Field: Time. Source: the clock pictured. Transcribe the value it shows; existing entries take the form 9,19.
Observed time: 9,14
